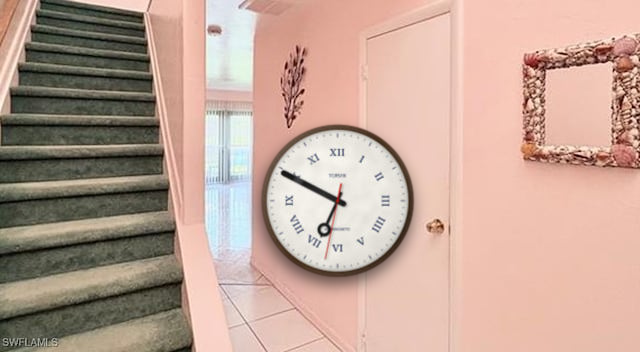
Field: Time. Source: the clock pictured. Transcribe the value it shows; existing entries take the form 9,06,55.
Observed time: 6,49,32
